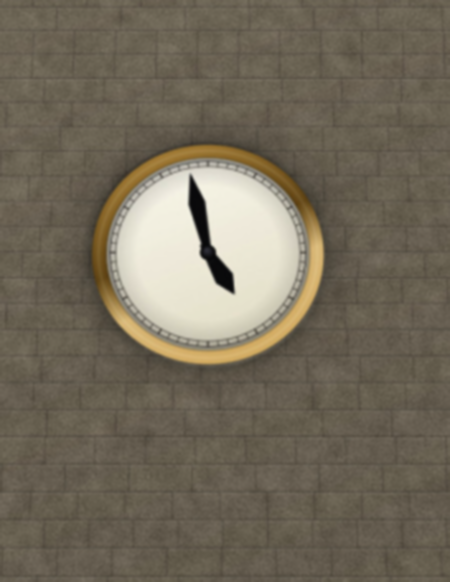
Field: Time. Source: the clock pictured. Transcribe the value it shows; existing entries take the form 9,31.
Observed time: 4,58
